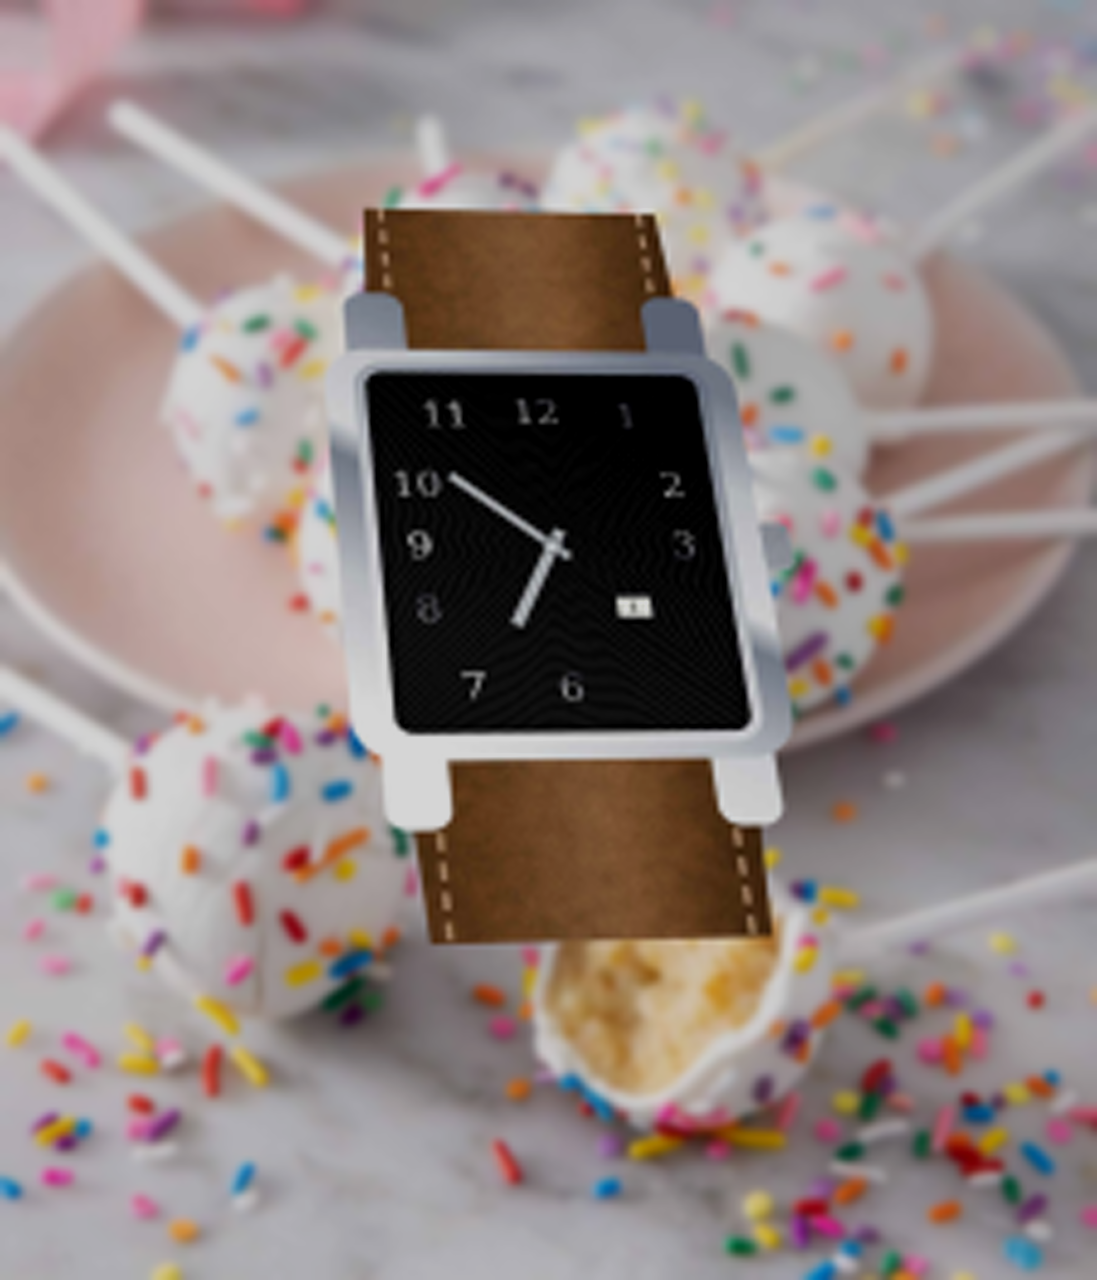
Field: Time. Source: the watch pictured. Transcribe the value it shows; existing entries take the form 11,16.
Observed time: 6,52
